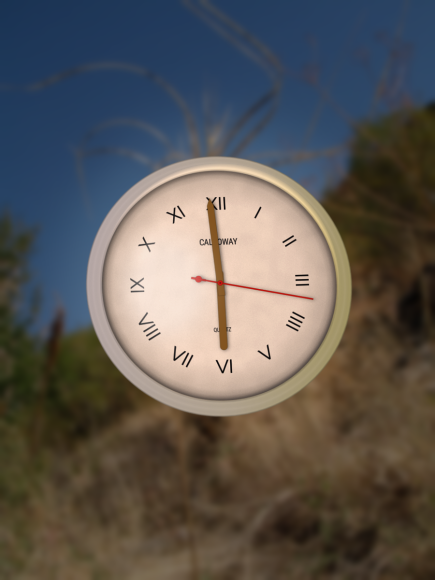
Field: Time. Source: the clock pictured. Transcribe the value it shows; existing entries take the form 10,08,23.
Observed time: 5,59,17
